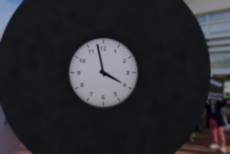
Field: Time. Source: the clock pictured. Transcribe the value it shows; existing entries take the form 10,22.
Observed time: 3,58
